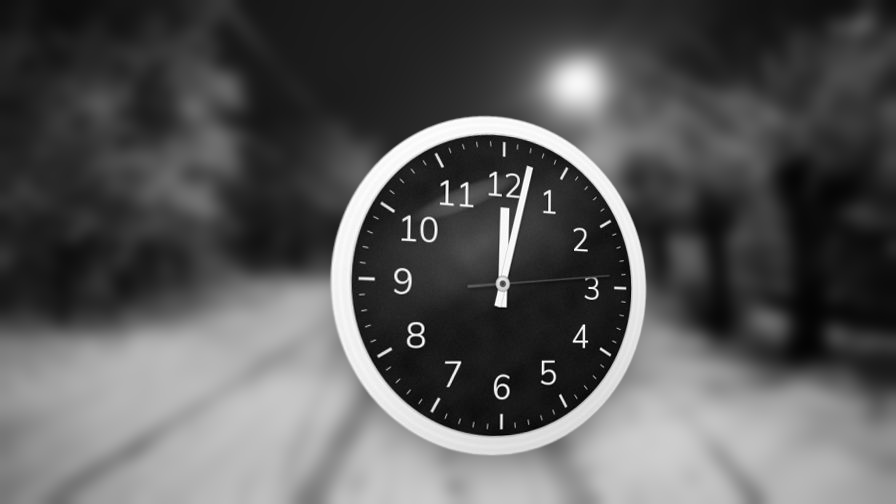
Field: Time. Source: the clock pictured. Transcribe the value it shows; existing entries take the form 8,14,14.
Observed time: 12,02,14
